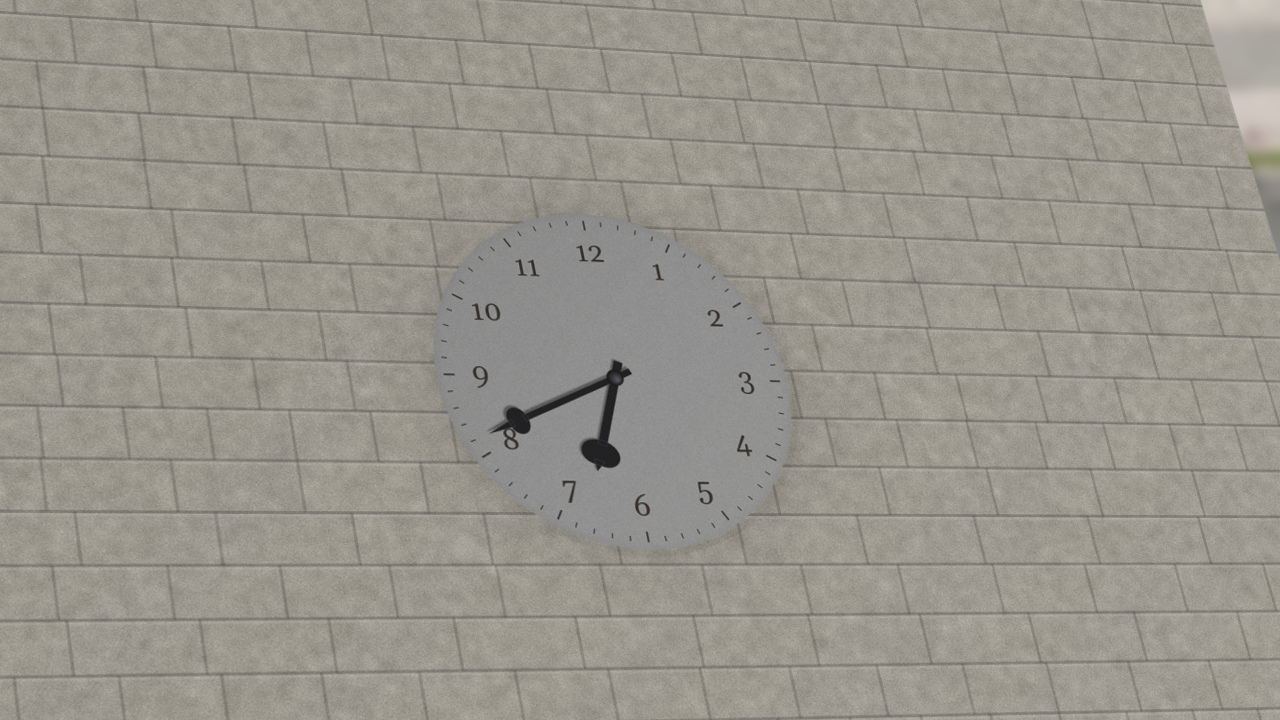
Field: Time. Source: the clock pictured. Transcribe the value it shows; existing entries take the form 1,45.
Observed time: 6,41
